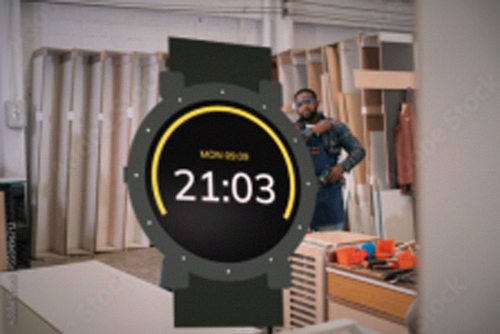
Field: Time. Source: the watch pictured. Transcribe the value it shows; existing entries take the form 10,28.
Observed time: 21,03
